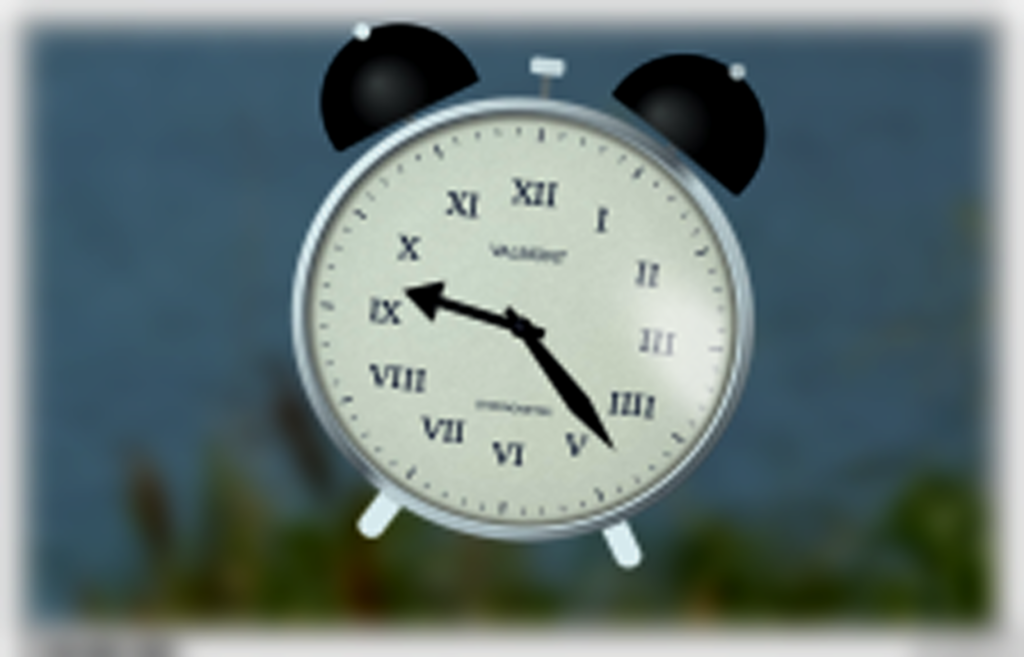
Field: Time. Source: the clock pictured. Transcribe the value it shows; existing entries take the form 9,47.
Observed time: 9,23
